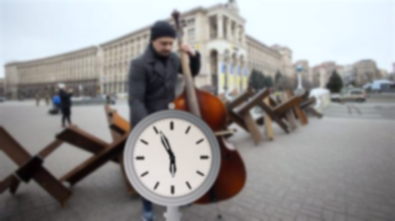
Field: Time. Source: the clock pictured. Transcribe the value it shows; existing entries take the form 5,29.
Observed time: 5,56
